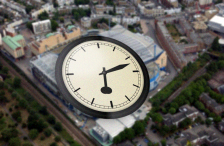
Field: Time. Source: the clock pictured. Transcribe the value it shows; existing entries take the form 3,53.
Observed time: 6,12
